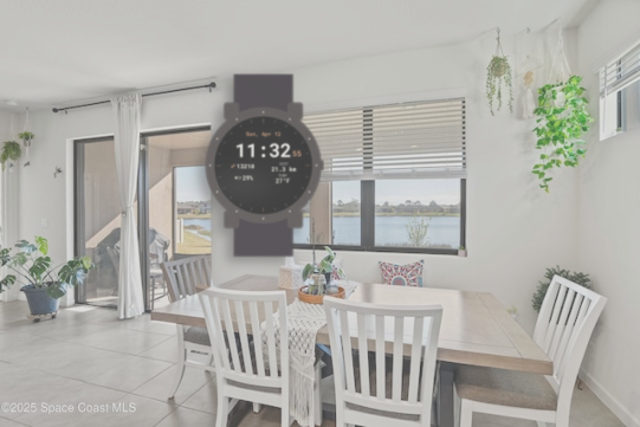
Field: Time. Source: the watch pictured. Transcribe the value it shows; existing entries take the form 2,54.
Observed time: 11,32
